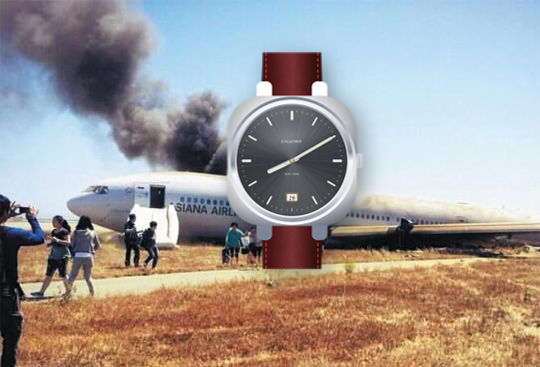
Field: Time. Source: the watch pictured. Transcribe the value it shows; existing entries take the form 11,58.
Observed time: 8,10
